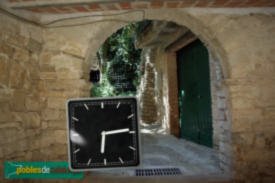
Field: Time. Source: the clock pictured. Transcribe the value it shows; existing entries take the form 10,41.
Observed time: 6,14
